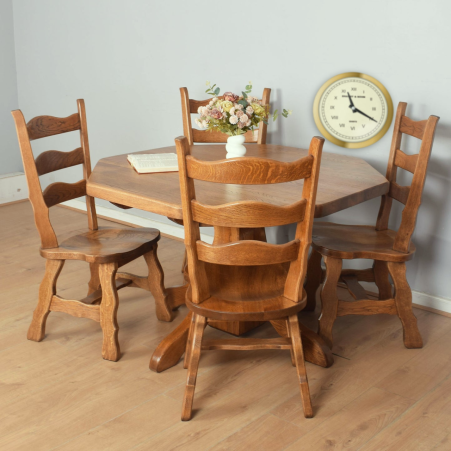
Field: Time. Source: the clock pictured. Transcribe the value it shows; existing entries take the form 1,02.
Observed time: 11,20
